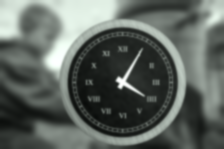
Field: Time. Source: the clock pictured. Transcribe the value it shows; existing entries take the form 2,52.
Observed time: 4,05
